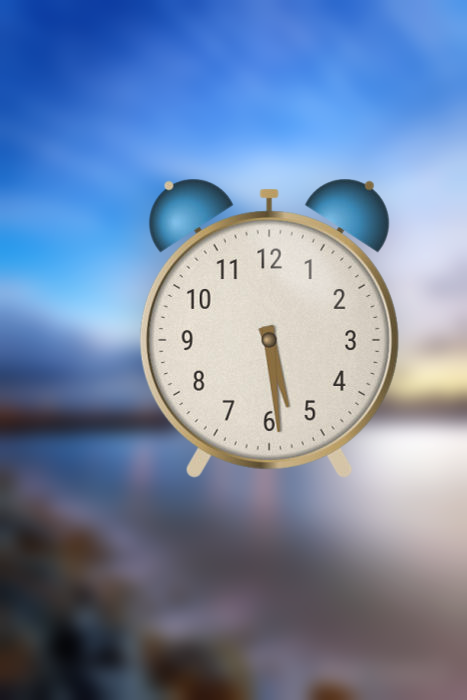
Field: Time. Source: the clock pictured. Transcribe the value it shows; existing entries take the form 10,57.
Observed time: 5,29
